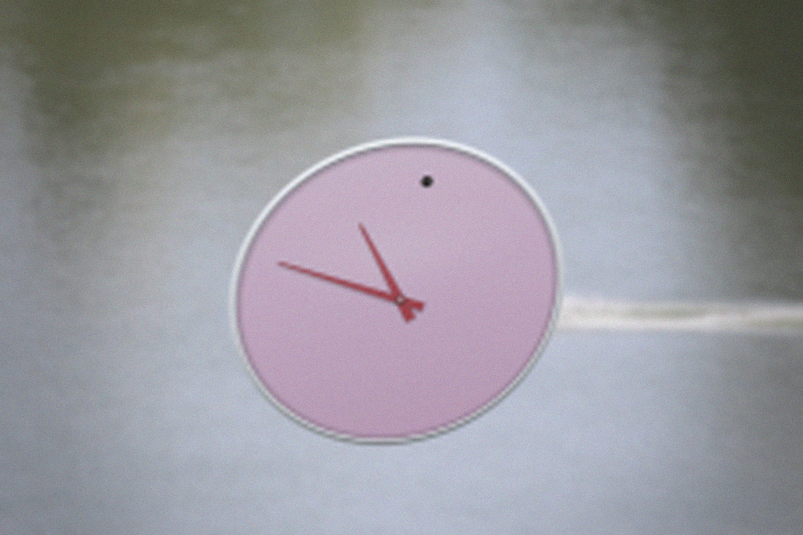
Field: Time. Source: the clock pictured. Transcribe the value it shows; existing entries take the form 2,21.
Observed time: 10,47
